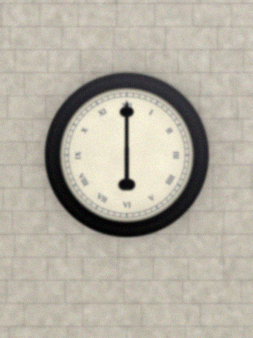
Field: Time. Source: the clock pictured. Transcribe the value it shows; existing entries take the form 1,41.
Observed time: 6,00
